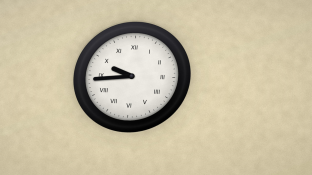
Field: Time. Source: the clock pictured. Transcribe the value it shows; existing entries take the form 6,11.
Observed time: 9,44
